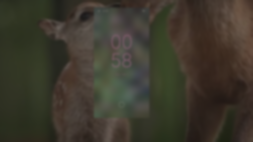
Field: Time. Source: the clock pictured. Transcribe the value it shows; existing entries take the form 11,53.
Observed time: 0,58
